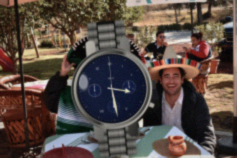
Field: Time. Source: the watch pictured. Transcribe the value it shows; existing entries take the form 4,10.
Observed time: 3,29
